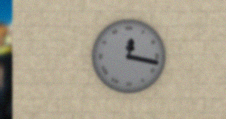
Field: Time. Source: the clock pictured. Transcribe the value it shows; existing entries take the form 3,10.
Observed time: 12,17
